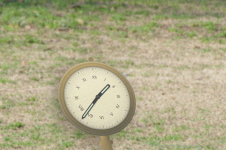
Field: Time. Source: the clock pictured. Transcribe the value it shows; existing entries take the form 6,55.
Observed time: 1,37
